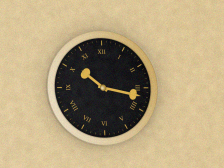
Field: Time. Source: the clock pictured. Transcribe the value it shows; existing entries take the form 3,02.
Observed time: 10,17
